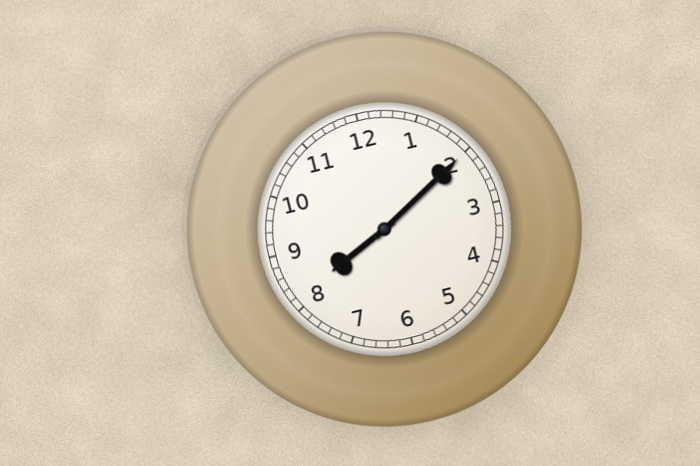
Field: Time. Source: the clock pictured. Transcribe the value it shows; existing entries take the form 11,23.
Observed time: 8,10
